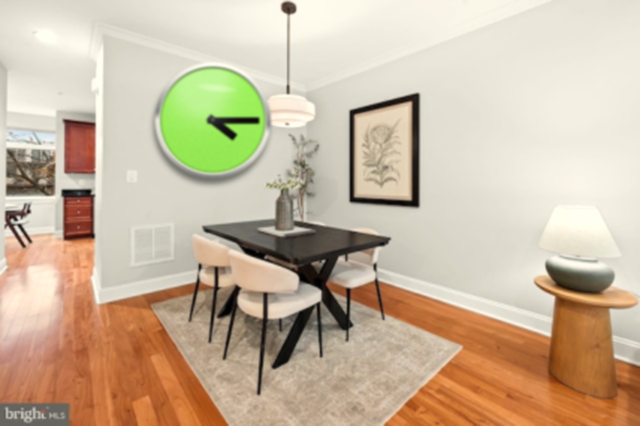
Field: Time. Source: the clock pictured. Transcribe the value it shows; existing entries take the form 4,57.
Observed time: 4,15
